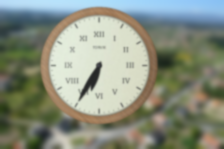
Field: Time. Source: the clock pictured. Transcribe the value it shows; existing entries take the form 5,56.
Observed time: 6,35
